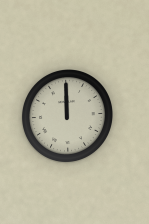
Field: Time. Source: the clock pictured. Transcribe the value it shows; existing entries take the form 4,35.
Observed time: 12,00
